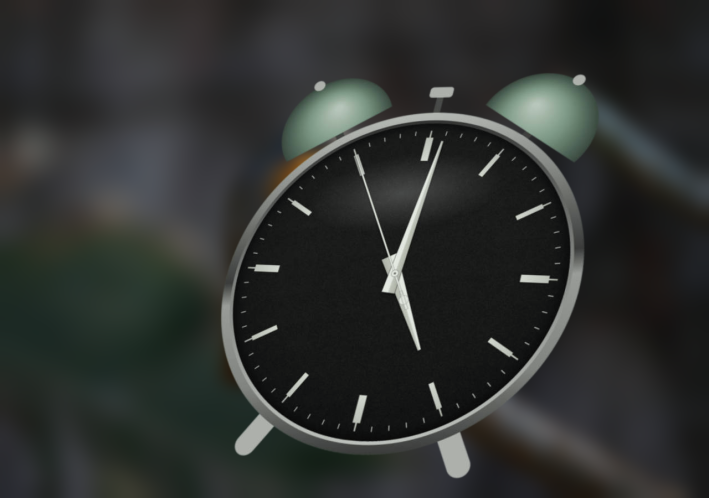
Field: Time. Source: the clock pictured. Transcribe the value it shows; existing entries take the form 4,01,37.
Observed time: 5,00,55
